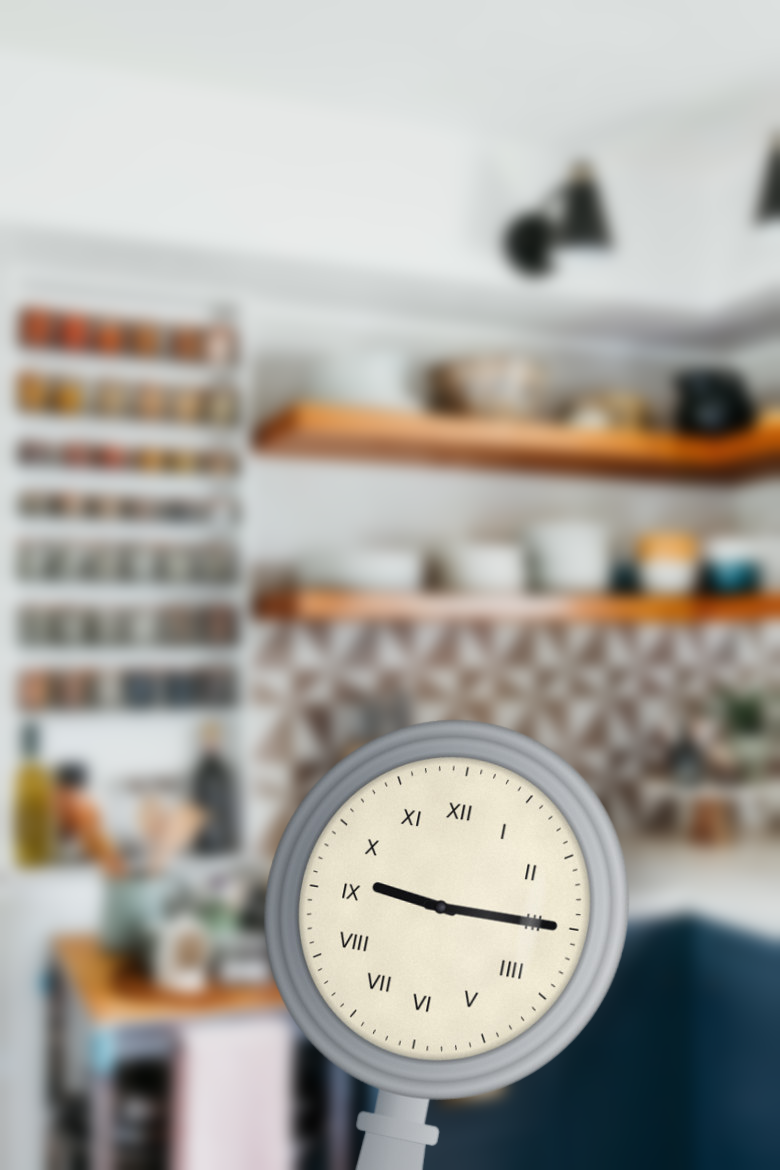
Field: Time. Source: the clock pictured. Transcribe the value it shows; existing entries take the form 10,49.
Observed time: 9,15
